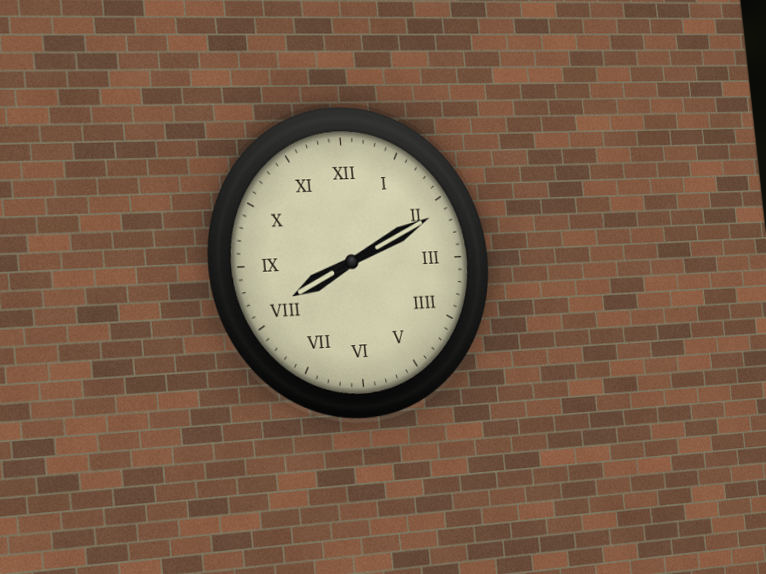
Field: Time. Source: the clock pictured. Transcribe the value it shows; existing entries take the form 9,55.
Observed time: 8,11
